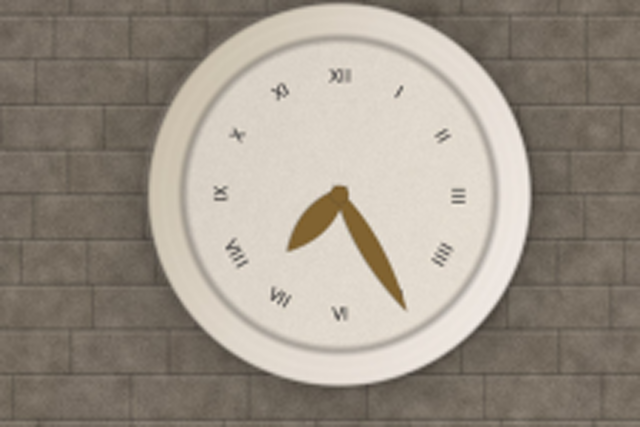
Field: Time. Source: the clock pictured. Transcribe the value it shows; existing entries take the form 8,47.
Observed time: 7,25
